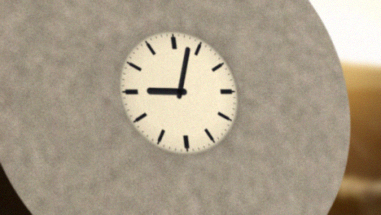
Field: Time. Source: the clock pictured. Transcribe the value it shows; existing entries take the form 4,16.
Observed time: 9,03
